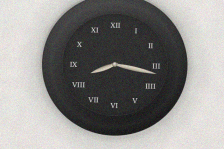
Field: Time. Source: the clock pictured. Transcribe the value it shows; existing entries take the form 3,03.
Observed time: 8,17
